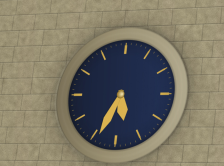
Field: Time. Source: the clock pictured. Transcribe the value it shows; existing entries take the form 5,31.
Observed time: 5,34
